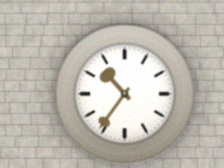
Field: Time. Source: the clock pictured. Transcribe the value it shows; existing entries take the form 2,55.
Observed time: 10,36
